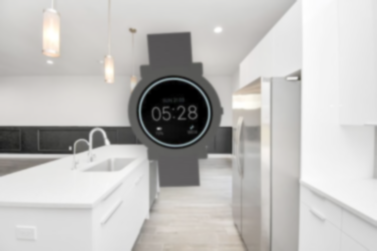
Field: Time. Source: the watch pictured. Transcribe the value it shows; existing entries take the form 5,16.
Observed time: 5,28
